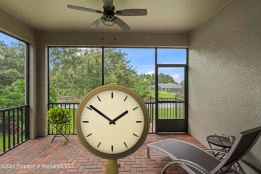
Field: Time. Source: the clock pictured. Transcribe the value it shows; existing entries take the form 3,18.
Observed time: 1,51
